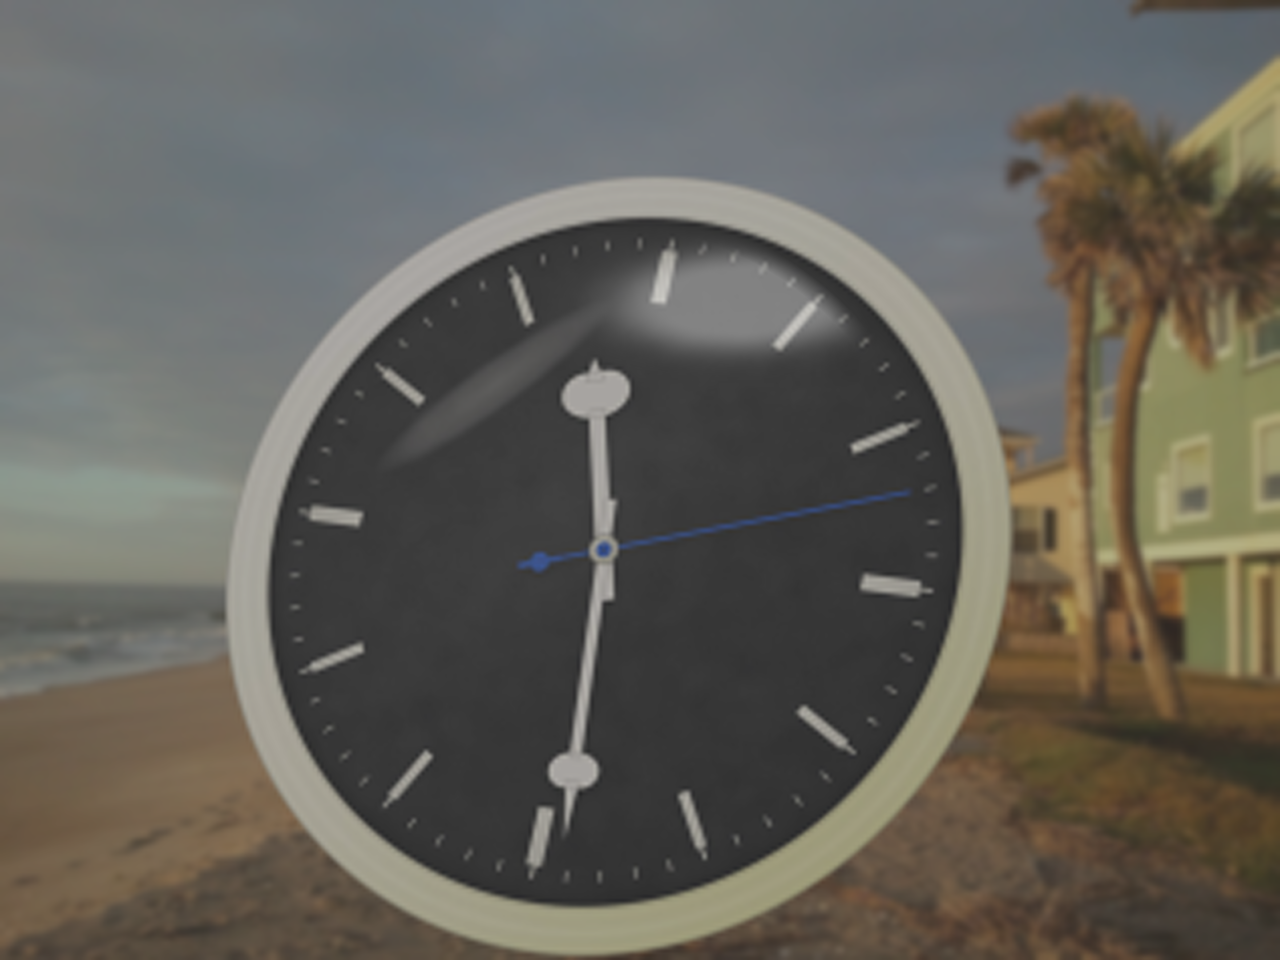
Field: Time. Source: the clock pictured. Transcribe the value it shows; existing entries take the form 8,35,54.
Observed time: 11,29,12
